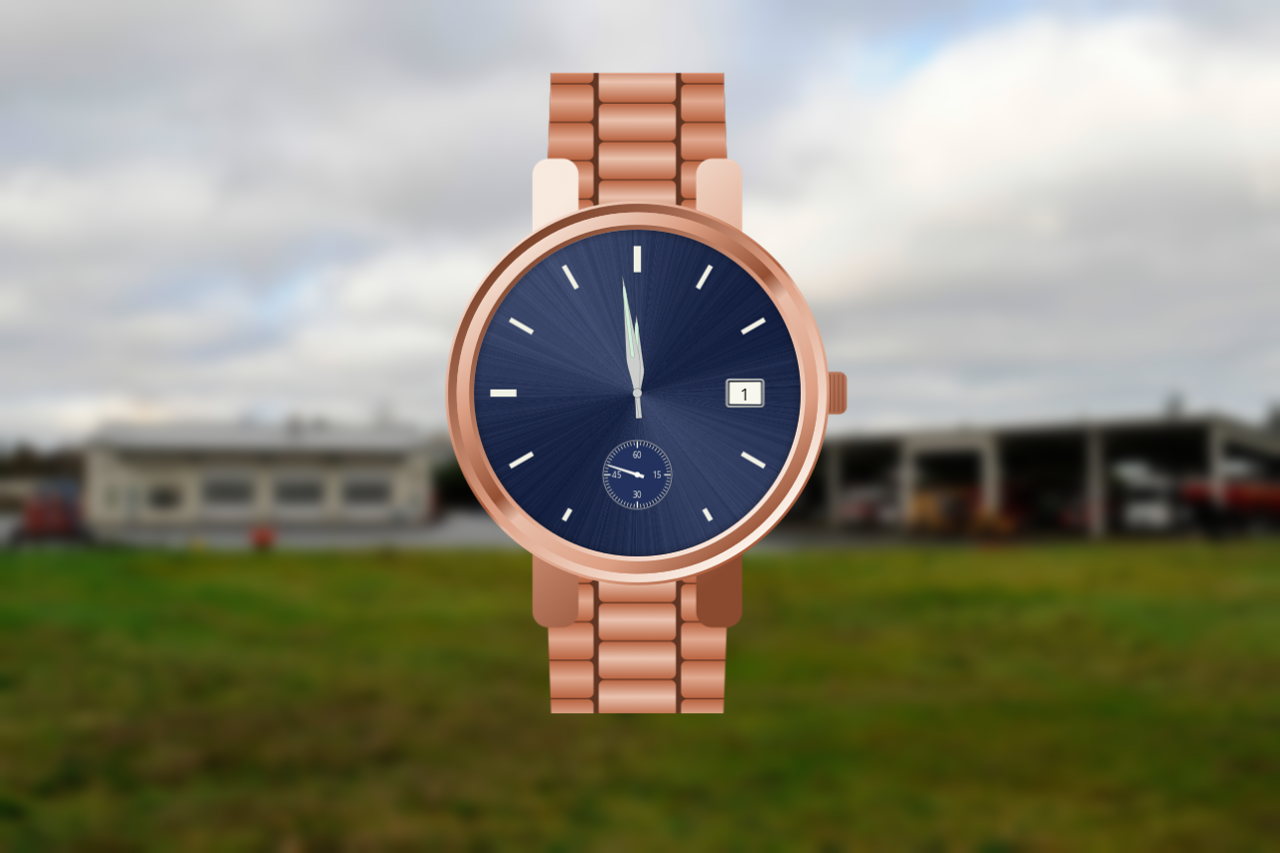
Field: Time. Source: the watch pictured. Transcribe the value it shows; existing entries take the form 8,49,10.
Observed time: 11,58,48
